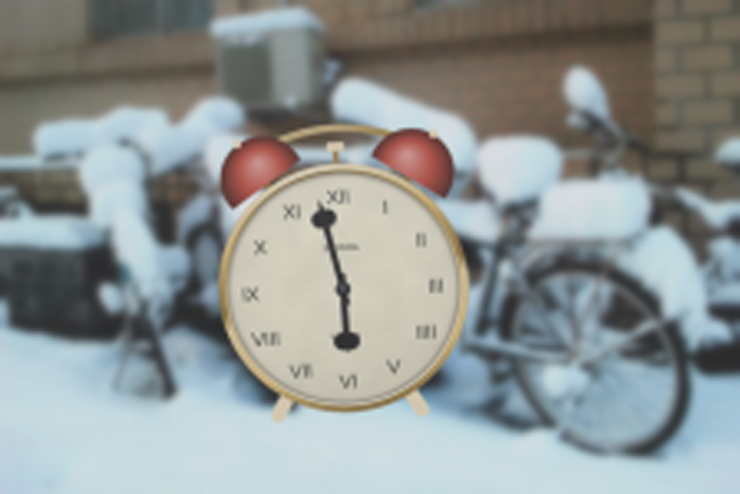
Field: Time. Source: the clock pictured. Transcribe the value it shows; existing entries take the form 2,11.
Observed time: 5,58
